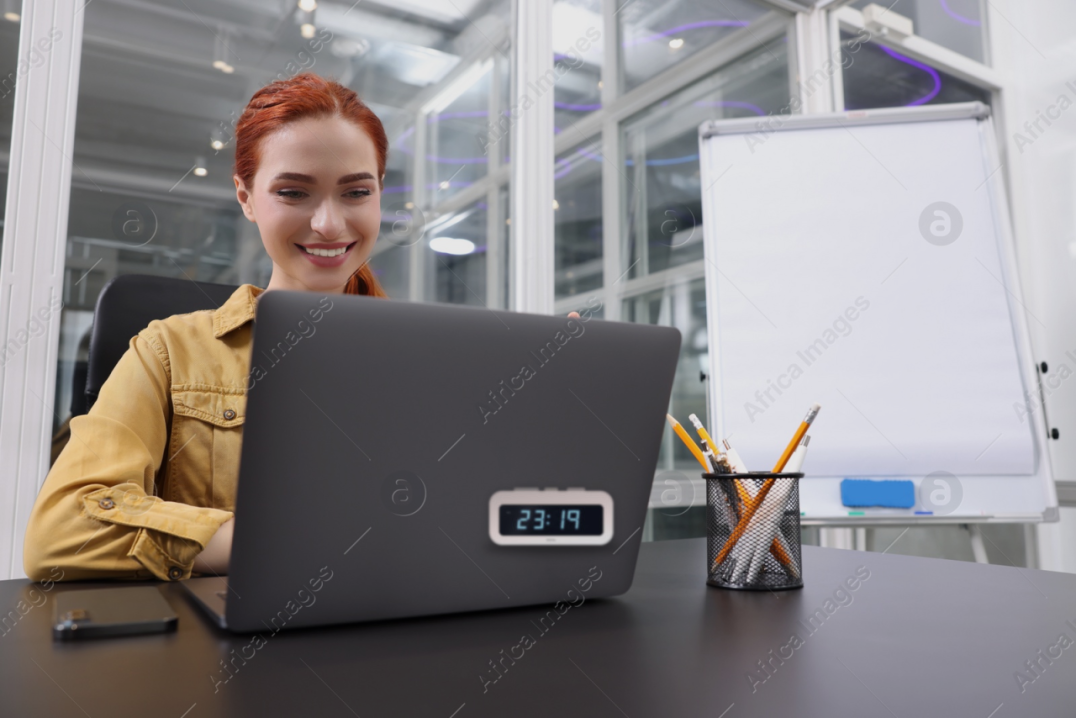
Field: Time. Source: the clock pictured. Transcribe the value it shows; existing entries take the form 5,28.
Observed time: 23,19
